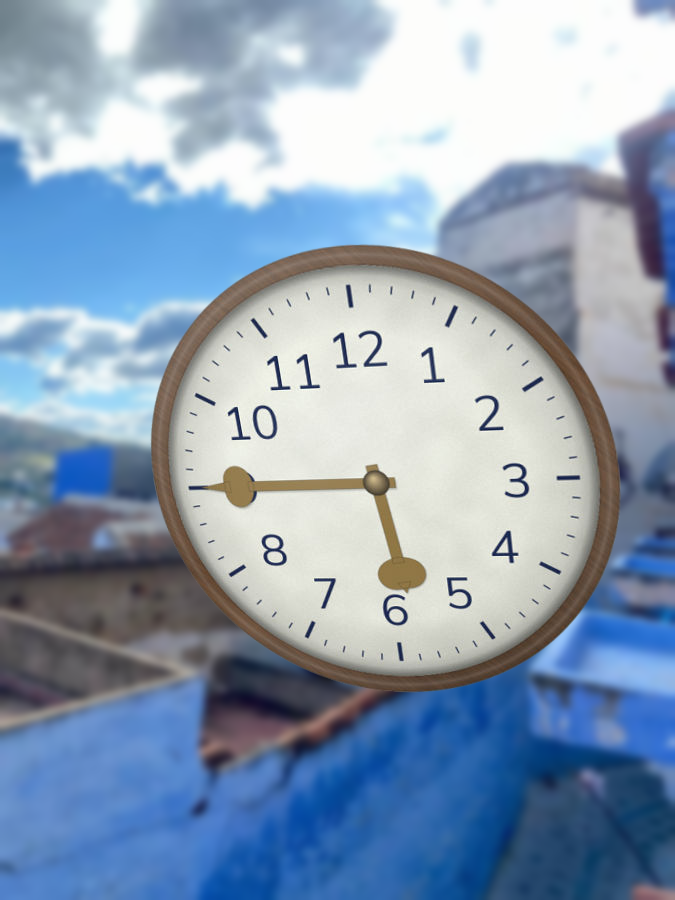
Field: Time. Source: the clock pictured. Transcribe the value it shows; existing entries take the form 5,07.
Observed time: 5,45
